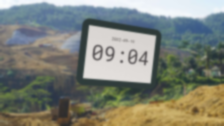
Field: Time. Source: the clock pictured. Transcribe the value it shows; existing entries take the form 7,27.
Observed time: 9,04
